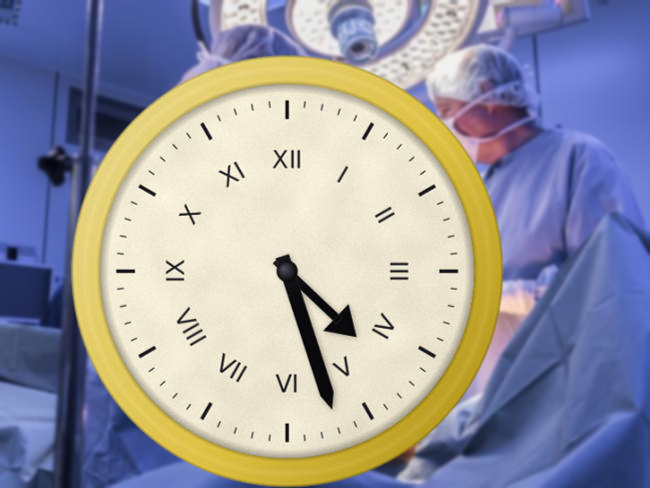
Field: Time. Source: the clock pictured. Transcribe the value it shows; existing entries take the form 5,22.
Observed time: 4,27
